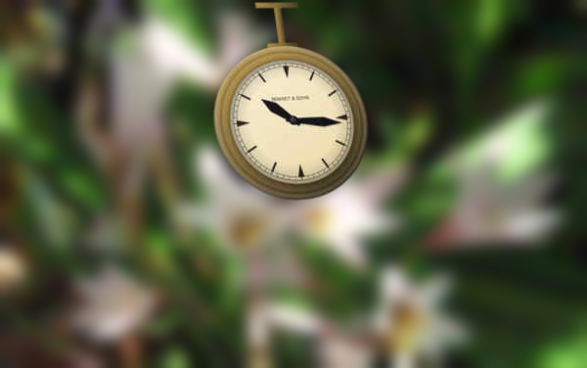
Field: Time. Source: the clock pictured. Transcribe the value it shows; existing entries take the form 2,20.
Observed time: 10,16
